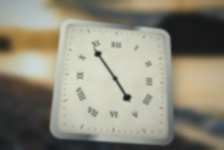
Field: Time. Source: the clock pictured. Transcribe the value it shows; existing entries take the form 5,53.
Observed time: 4,54
